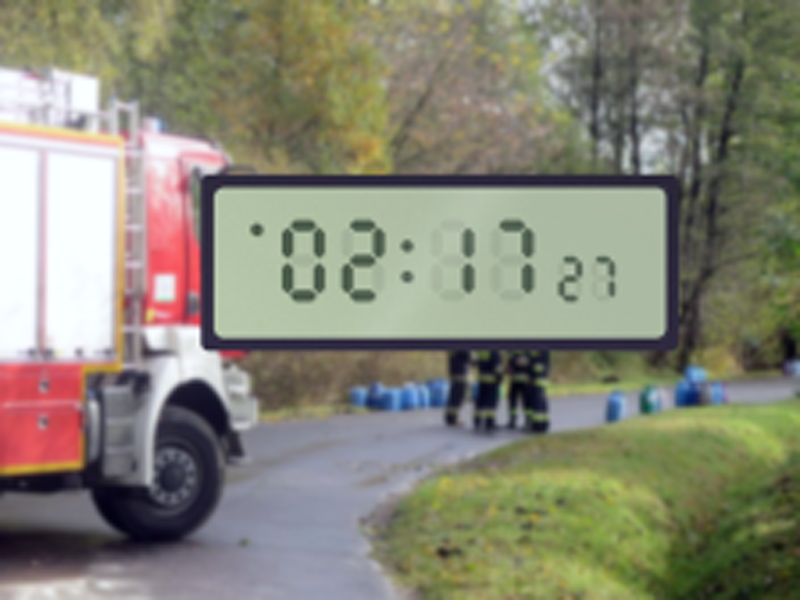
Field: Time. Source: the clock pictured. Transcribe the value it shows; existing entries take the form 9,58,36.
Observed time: 2,17,27
